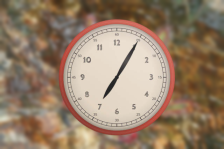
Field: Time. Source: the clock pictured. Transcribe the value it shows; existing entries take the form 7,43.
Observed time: 7,05
